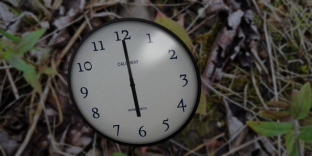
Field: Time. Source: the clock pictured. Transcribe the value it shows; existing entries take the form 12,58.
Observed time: 6,00
